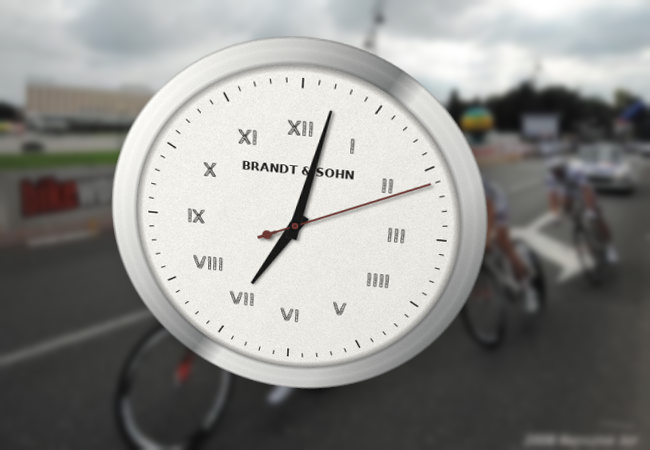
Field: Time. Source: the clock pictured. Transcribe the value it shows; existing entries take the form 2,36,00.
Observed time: 7,02,11
